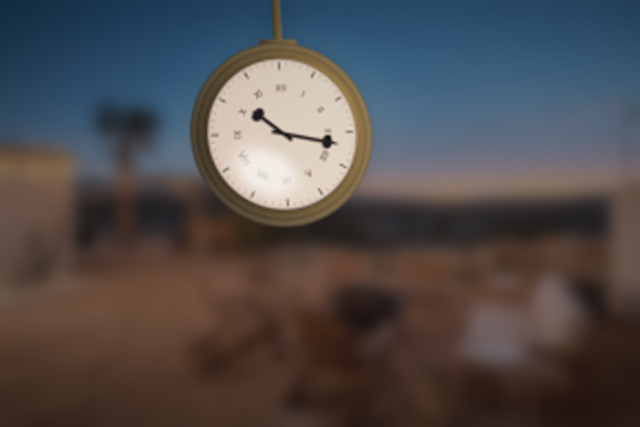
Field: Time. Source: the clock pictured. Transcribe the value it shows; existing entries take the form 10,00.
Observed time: 10,17
